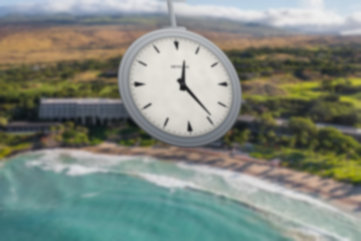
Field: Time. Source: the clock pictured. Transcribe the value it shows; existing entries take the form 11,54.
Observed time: 12,24
